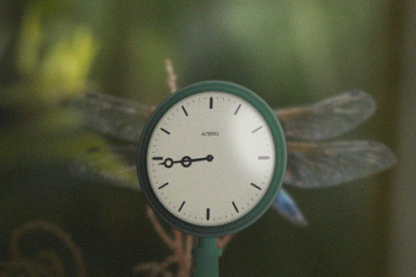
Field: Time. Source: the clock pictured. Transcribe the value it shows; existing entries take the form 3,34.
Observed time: 8,44
